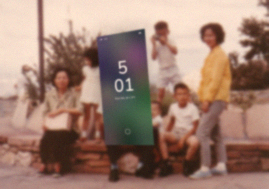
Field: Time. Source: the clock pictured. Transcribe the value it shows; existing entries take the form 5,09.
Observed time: 5,01
